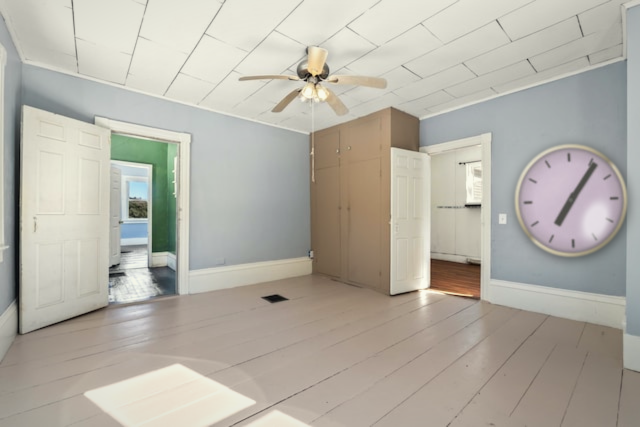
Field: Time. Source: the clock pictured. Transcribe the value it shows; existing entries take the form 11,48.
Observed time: 7,06
